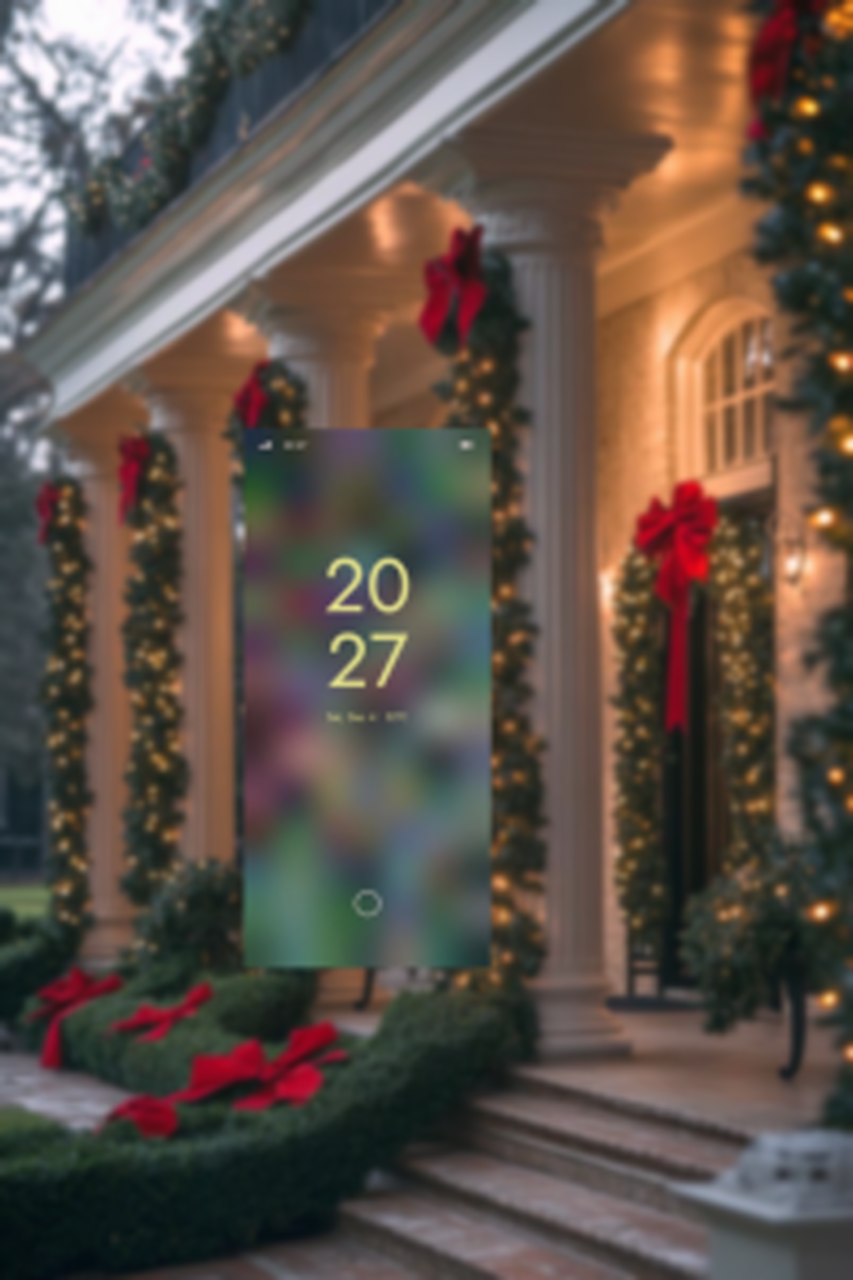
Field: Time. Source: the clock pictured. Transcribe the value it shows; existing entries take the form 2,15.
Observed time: 20,27
